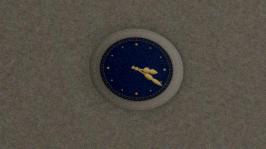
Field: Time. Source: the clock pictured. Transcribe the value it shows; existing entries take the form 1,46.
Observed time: 3,21
